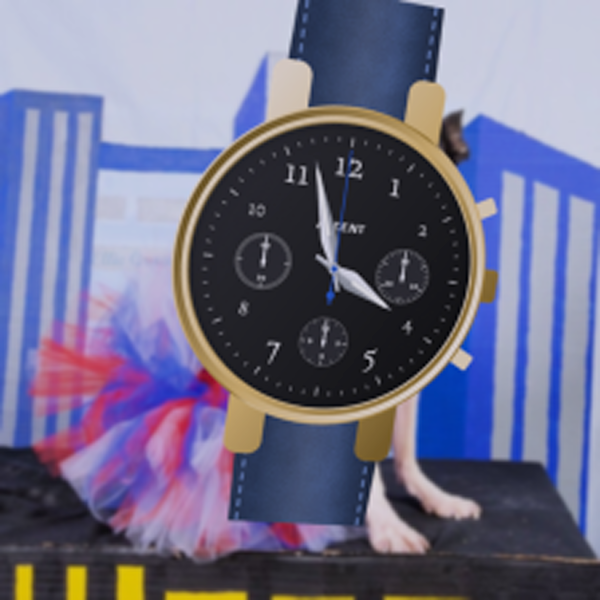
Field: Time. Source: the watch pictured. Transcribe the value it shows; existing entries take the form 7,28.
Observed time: 3,57
